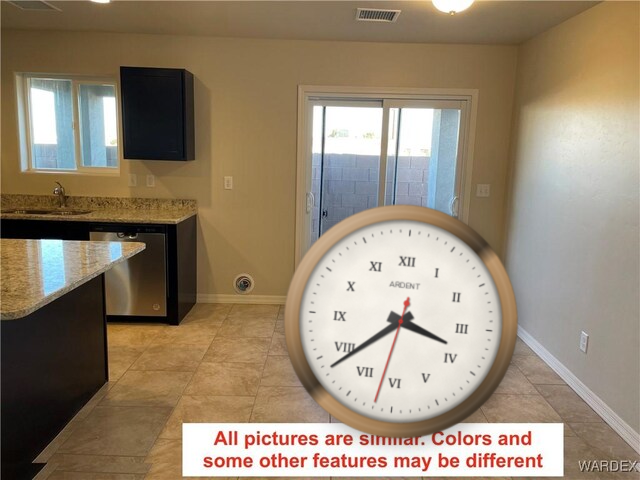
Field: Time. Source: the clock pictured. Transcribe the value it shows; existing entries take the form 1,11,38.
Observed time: 3,38,32
